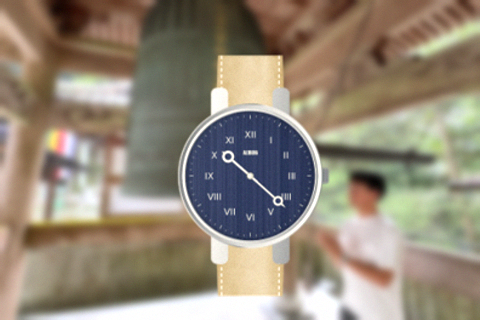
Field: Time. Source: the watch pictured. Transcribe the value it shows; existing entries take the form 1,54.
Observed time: 10,22
